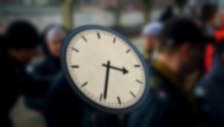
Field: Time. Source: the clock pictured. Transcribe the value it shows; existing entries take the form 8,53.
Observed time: 3,34
